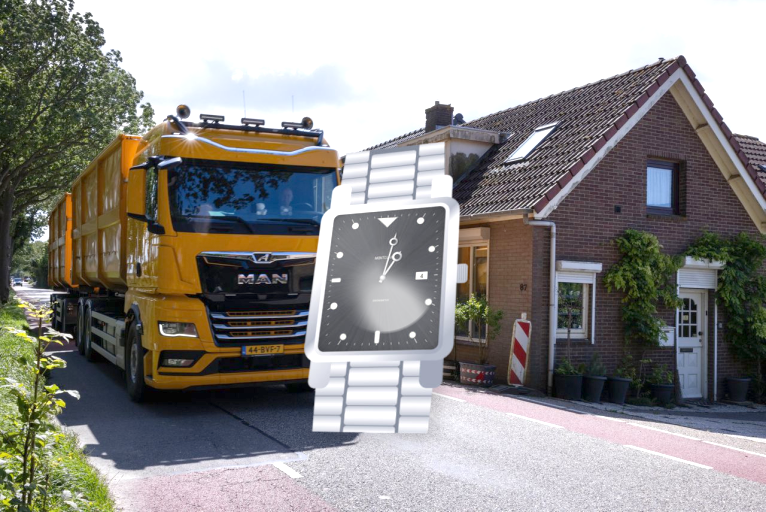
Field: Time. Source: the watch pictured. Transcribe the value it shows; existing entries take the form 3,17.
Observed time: 1,02
